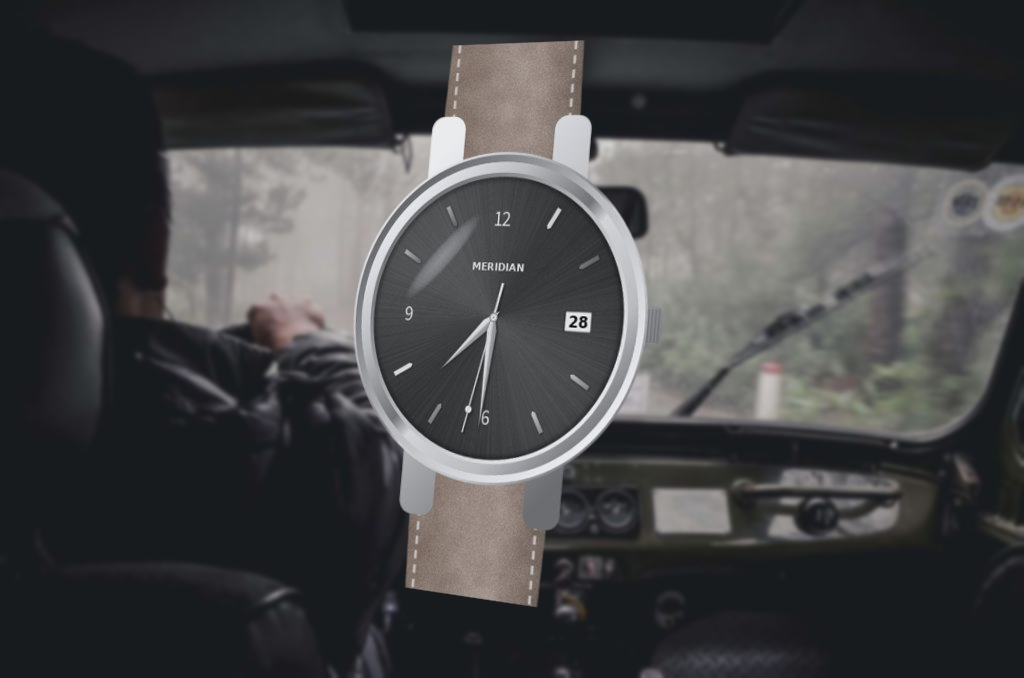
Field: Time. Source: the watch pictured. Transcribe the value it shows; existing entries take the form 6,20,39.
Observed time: 7,30,32
